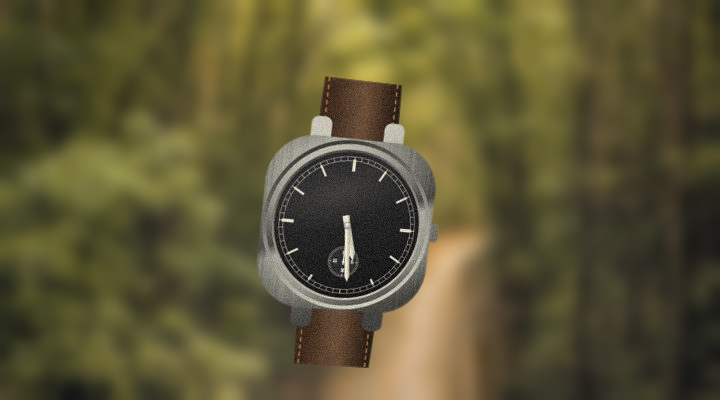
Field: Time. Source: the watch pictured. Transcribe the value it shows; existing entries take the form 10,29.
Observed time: 5,29
